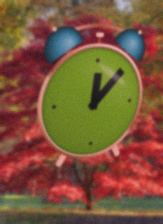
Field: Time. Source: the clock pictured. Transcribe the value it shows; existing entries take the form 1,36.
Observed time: 12,07
